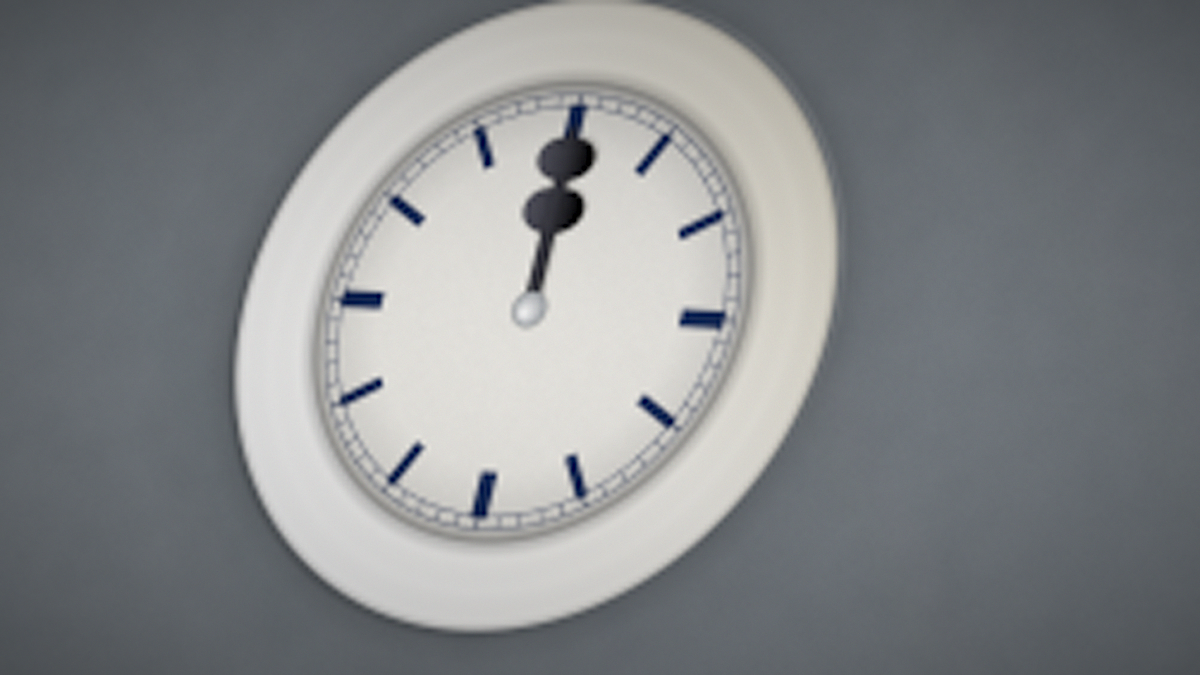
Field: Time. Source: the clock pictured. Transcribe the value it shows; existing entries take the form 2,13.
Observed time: 12,00
